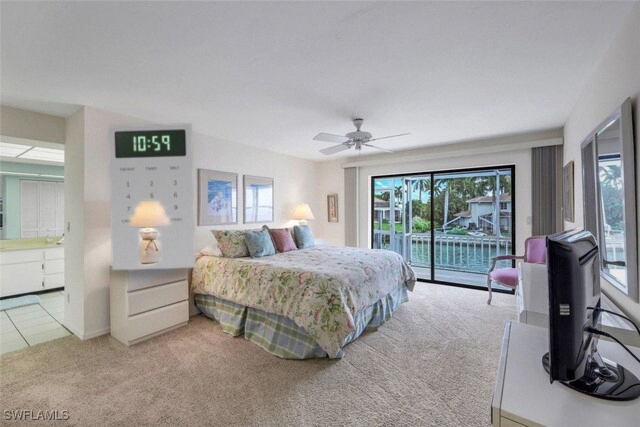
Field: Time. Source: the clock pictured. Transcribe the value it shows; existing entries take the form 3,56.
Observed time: 10,59
